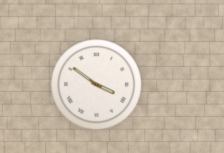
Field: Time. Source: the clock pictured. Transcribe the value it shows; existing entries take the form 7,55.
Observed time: 3,51
